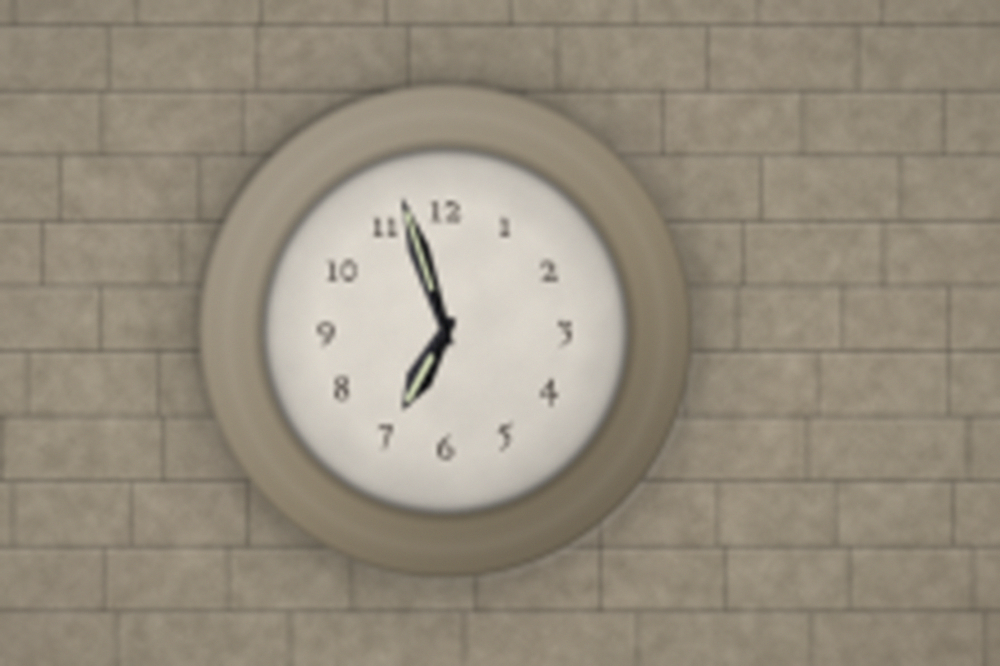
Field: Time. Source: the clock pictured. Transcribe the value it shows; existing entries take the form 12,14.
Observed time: 6,57
